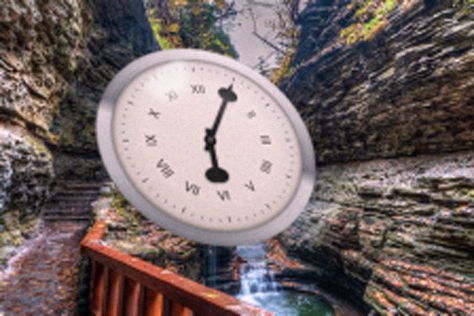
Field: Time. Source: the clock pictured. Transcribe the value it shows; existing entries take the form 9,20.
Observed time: 6,05
